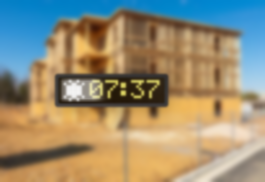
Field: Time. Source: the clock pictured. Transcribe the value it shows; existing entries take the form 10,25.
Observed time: 7,37
